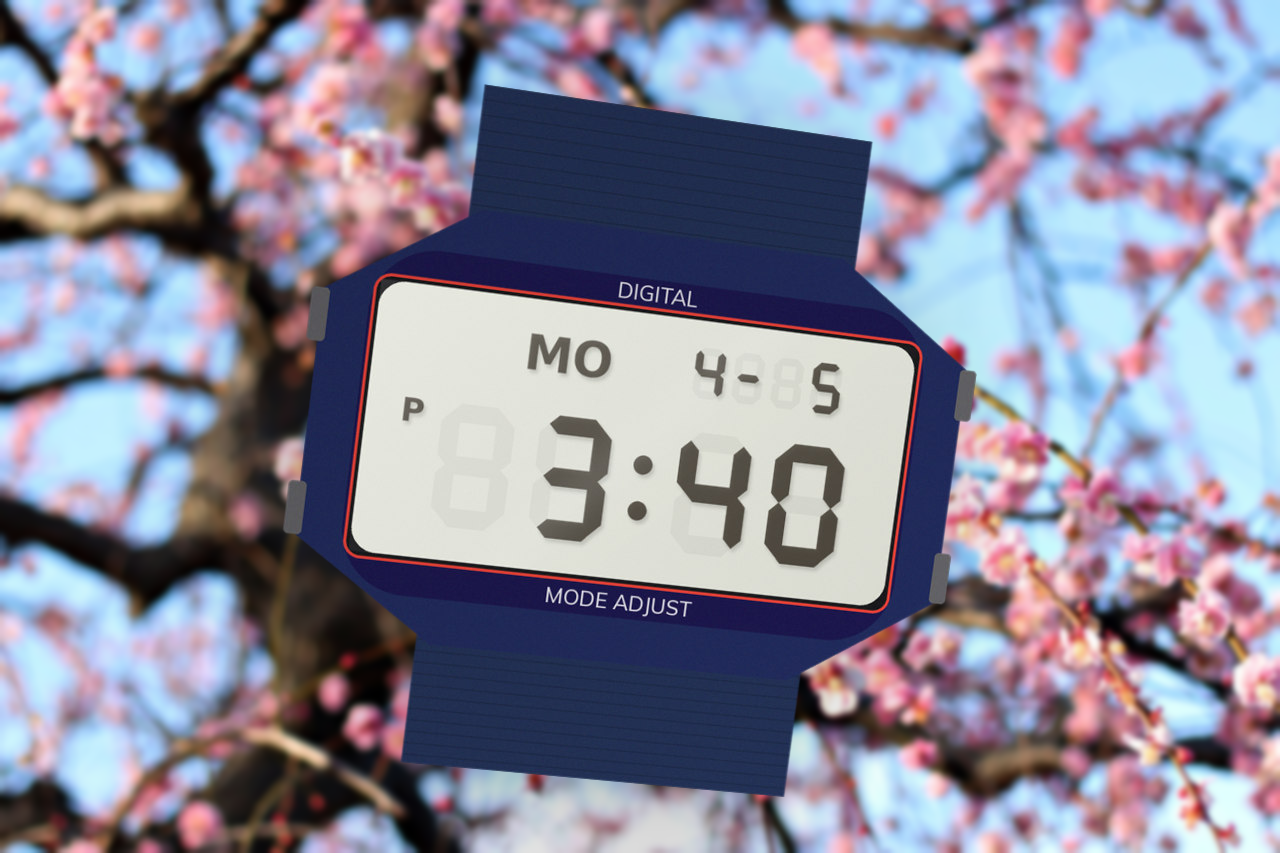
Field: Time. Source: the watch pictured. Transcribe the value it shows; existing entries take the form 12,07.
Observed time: 3,40
